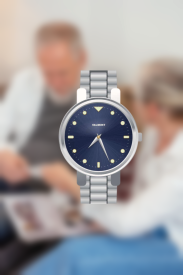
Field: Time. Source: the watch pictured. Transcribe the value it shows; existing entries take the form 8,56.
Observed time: 7,26
